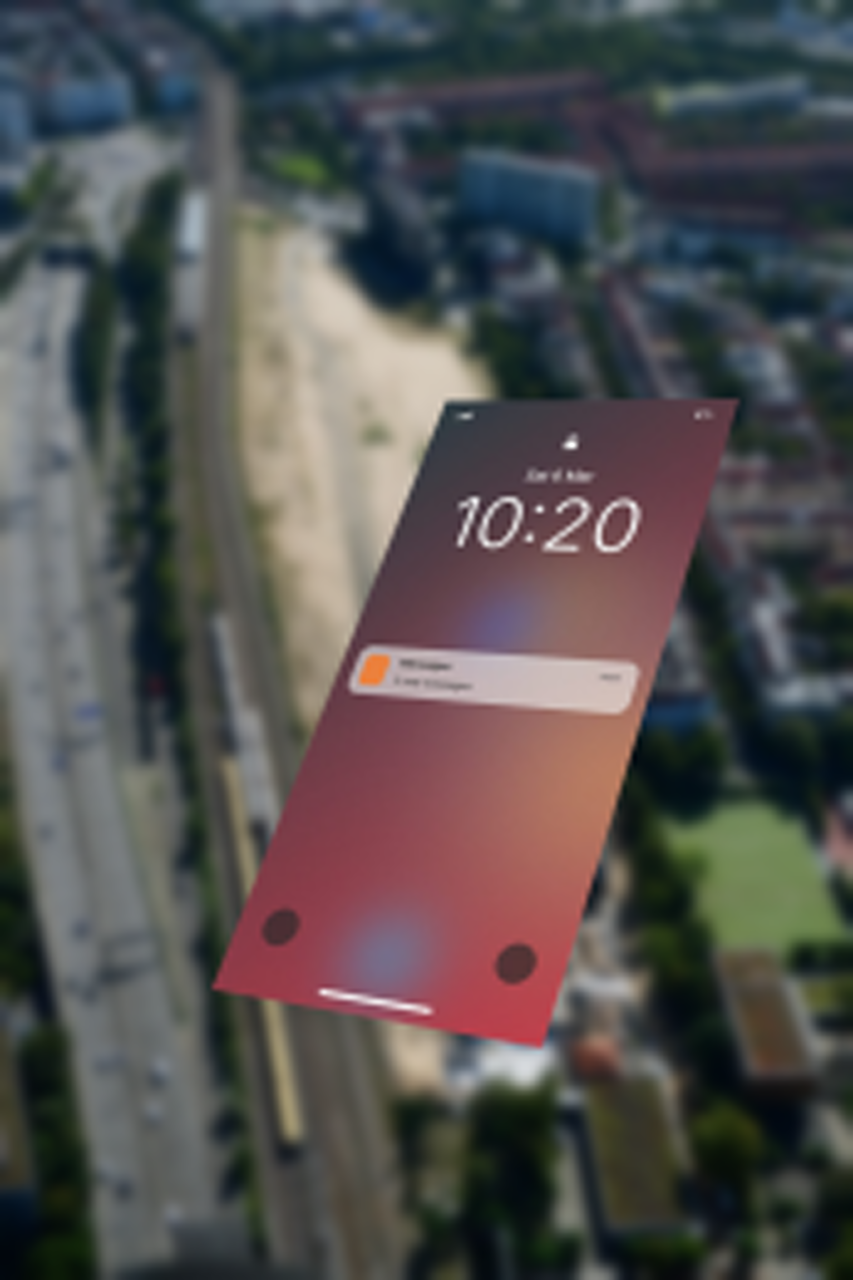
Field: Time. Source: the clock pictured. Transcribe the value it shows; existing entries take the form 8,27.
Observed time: 10,20
